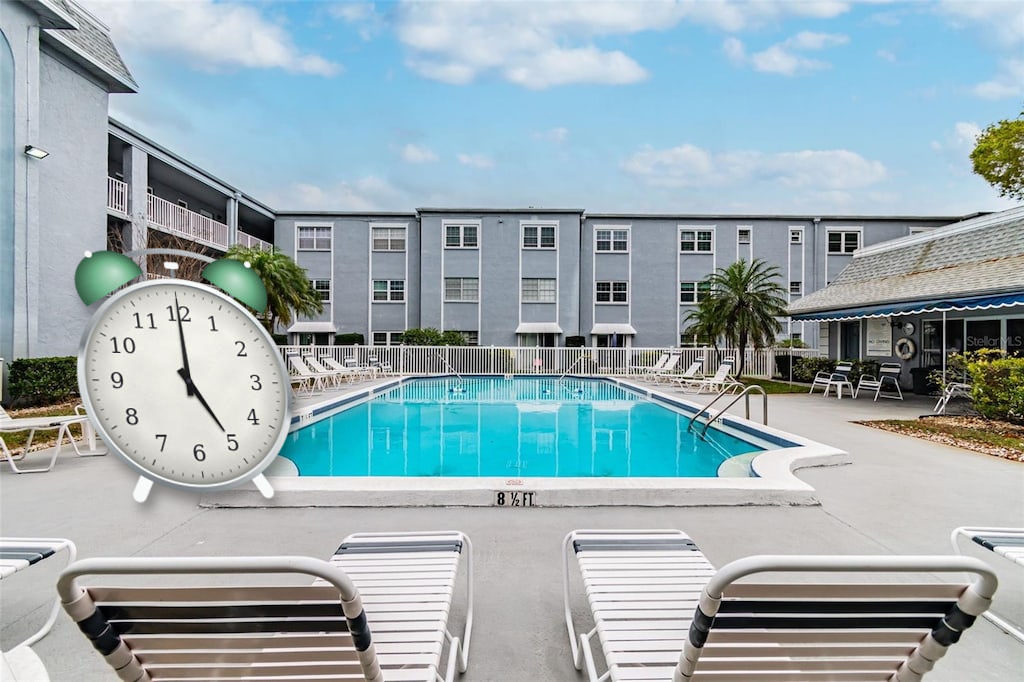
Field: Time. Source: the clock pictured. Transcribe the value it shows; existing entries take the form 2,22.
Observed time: 5,00
